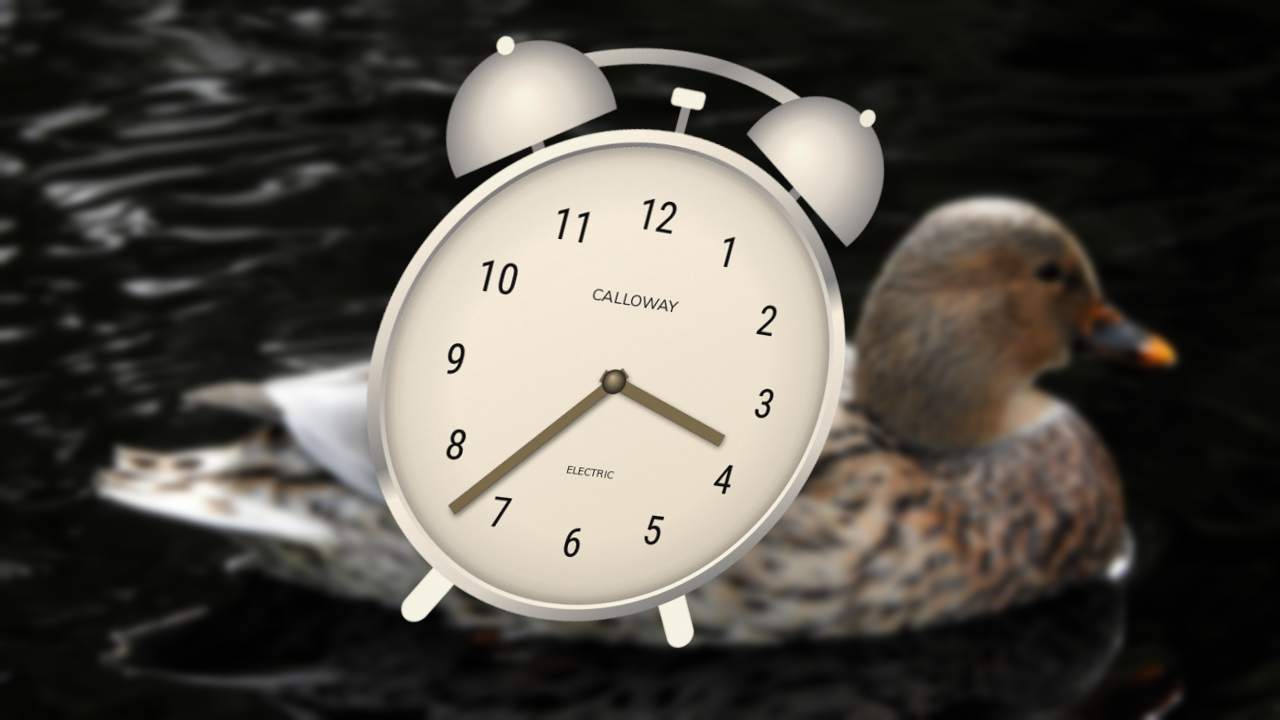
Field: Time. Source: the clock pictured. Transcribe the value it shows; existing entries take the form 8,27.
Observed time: 3,37
